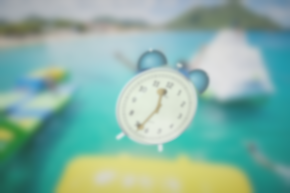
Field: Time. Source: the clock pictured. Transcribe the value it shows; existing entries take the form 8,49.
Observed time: 11,33
